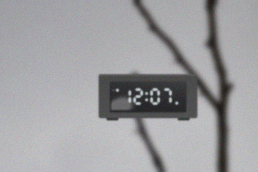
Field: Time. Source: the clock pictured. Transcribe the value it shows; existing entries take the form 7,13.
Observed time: 12,07
